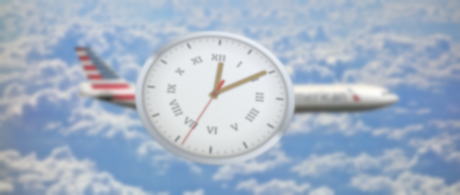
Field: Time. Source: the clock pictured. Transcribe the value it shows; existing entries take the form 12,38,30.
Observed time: 12,09,34
